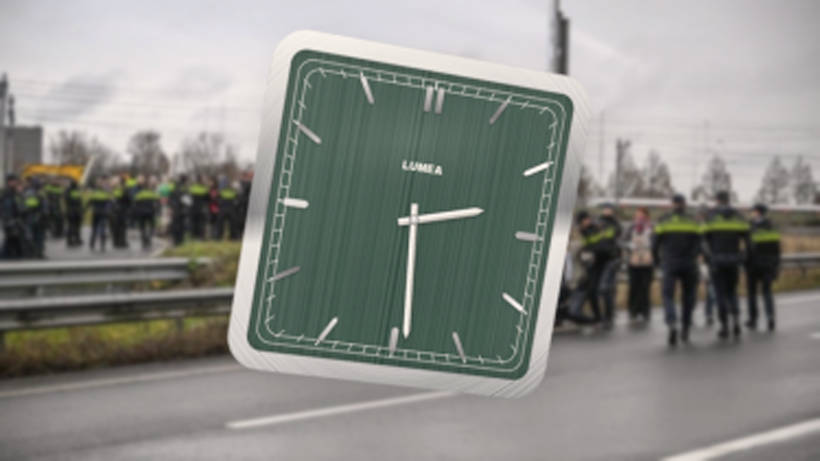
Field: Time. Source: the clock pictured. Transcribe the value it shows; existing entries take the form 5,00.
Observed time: 2,29
